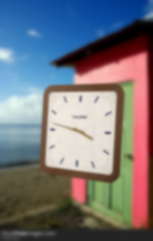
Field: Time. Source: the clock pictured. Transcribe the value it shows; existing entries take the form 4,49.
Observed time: 3,47
